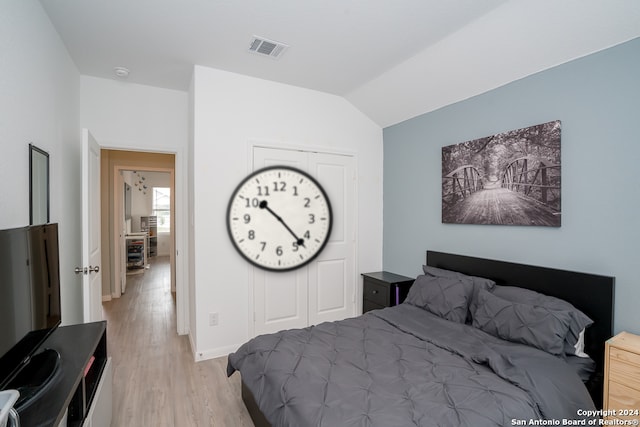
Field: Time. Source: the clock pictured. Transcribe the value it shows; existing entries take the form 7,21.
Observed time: 10,23
